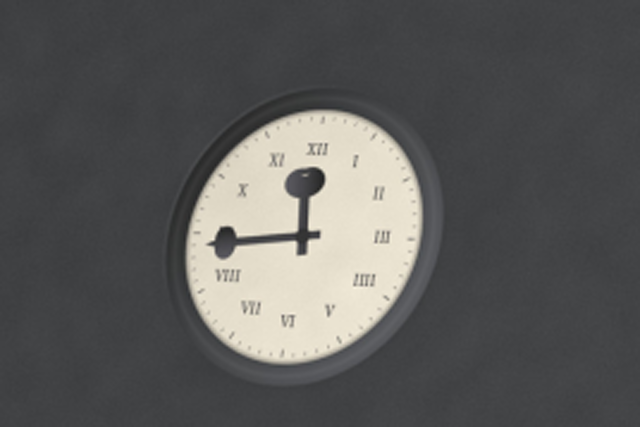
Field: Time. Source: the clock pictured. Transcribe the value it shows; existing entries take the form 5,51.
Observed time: 11,44
